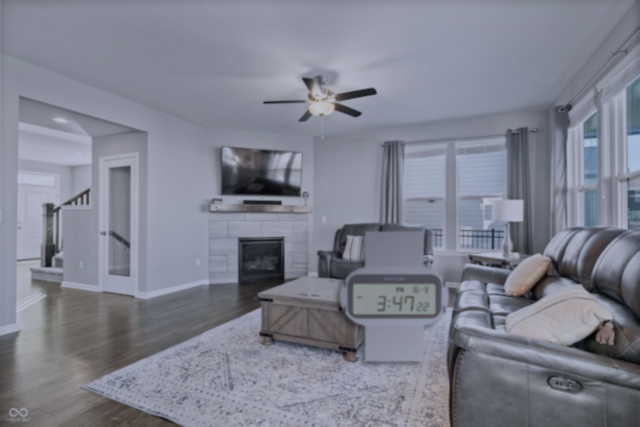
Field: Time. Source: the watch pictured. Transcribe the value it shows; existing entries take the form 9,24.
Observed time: 3,47
